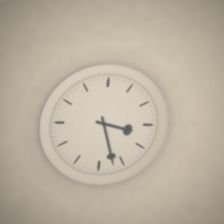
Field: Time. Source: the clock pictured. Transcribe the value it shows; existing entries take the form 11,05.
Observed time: 3,27
